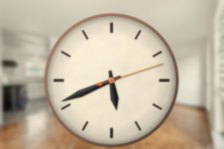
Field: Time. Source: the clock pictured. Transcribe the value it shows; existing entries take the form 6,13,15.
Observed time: 5,41,12
